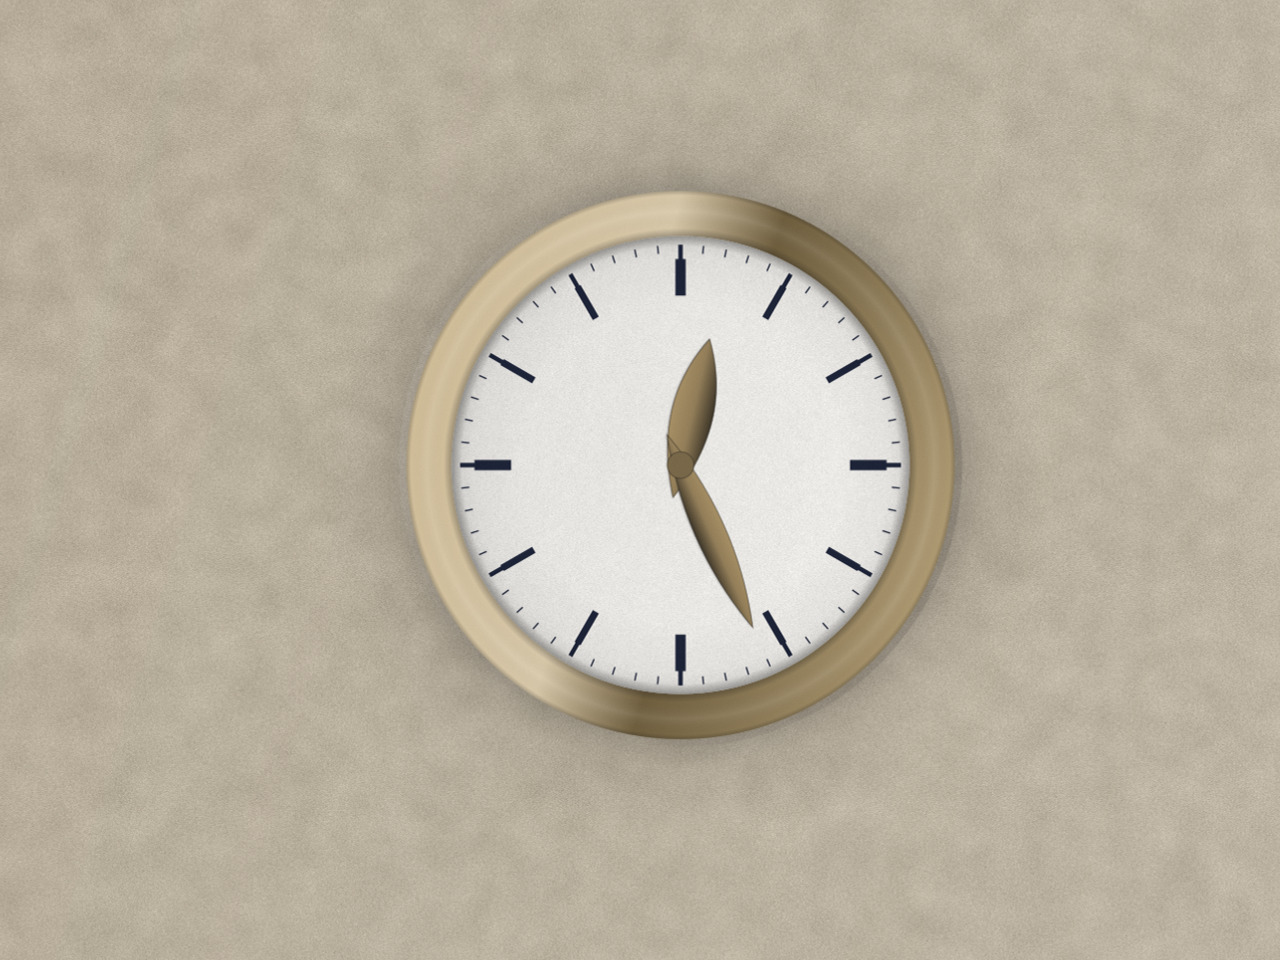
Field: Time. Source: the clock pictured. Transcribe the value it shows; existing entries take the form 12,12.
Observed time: 12,26
